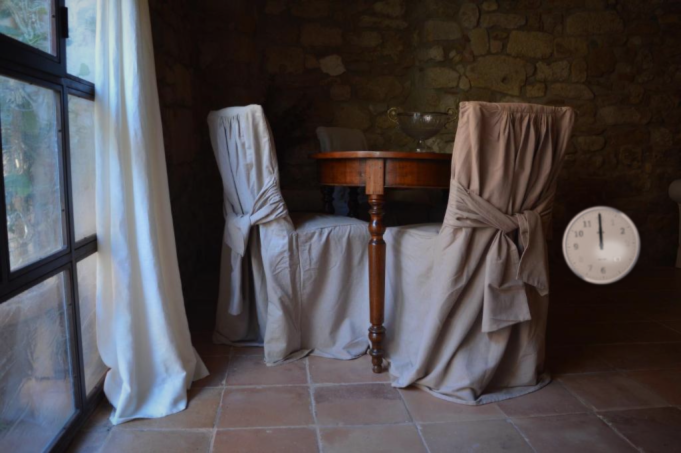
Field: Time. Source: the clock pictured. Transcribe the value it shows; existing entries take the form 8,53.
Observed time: 12,00
